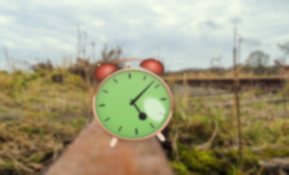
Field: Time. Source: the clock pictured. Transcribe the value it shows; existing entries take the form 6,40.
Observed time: 5,08
